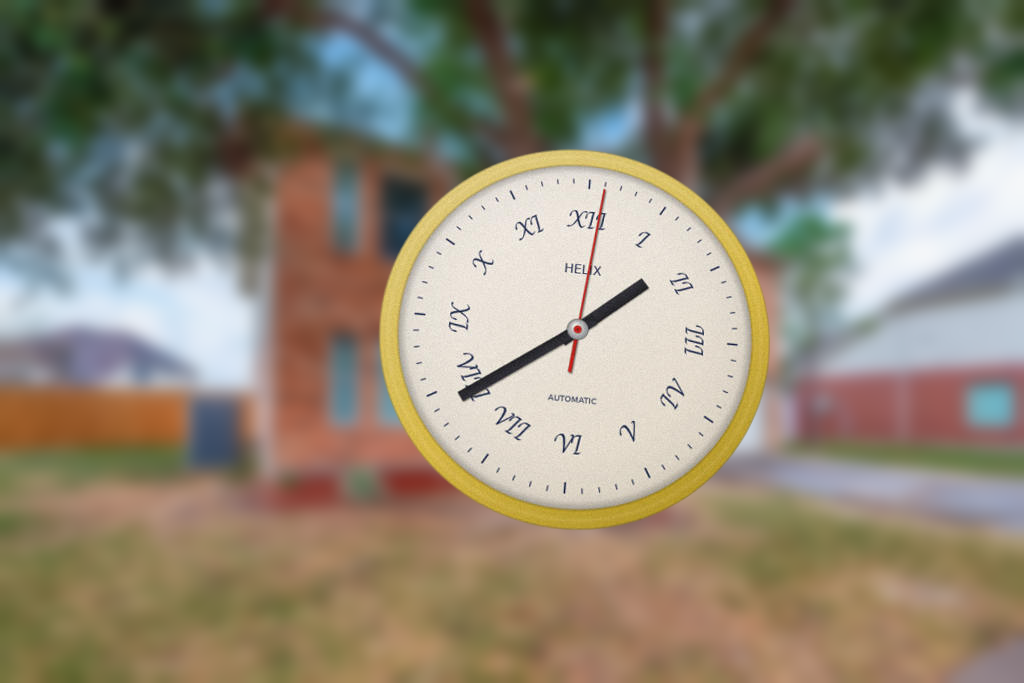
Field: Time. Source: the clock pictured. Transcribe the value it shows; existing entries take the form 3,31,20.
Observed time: 1,39,01
